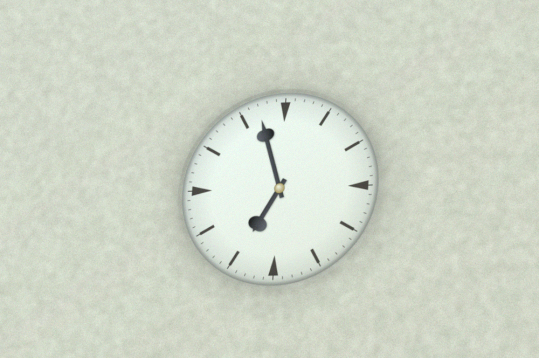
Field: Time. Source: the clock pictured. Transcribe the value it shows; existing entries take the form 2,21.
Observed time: 6,57
